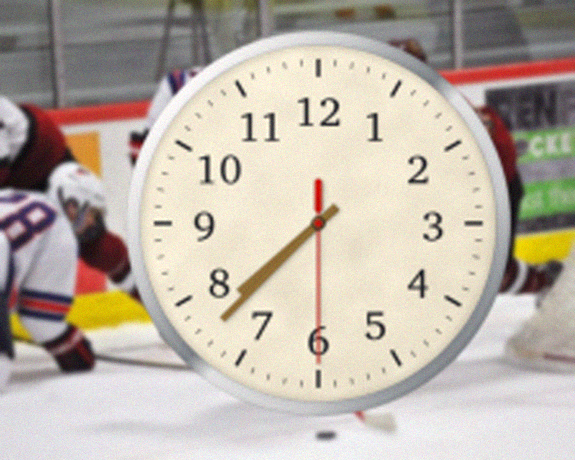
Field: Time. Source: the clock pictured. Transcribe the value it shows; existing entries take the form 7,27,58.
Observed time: 7,37,30
